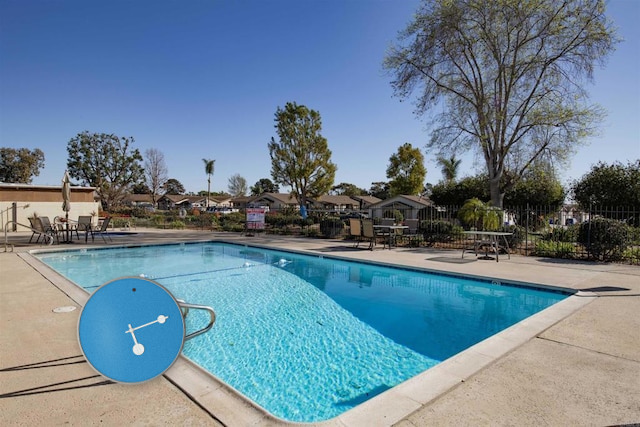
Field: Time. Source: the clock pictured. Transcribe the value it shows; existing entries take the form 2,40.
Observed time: 5,11
